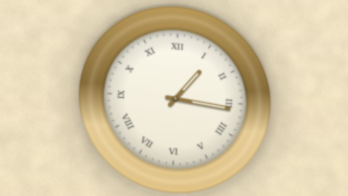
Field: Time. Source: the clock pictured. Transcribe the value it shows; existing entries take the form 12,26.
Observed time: 1,16
